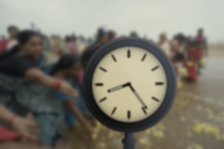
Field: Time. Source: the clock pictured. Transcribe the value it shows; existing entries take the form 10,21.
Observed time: 8,24
